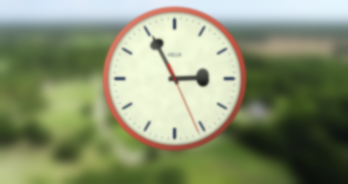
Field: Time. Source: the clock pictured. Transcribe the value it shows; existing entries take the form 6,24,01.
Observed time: 2,55,26
